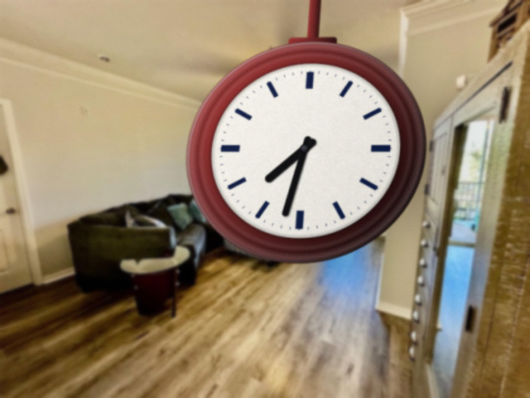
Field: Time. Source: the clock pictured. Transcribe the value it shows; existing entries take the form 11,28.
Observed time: 7,32
